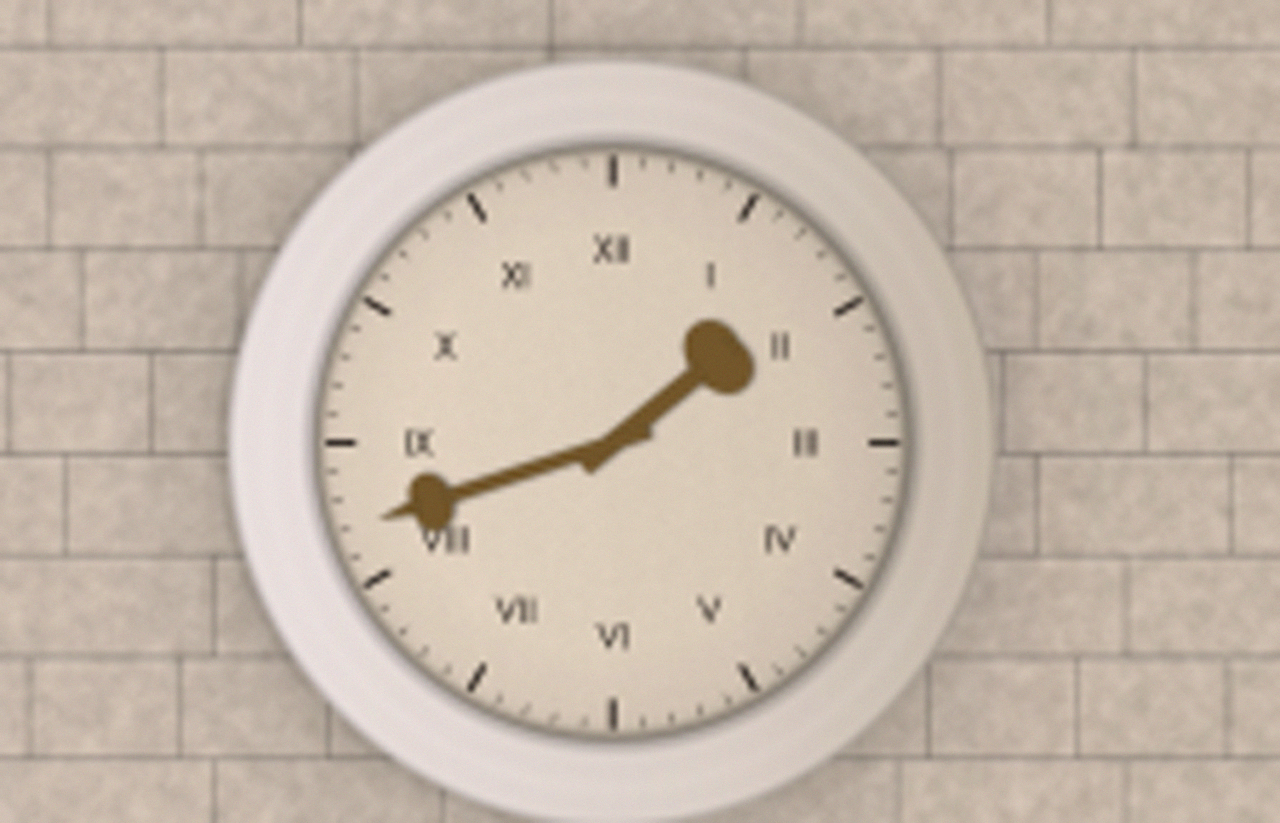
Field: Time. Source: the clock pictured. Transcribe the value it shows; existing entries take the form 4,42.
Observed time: 1,42
